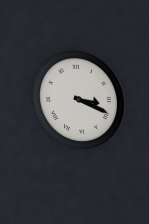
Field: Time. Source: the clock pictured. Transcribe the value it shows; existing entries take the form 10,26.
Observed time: 3,19
